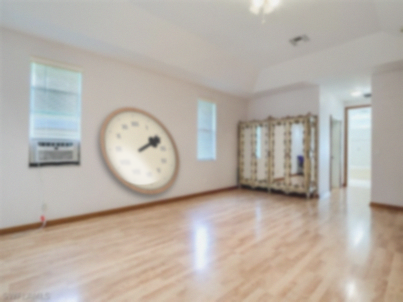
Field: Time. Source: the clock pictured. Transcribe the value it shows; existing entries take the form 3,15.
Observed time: 2,11
